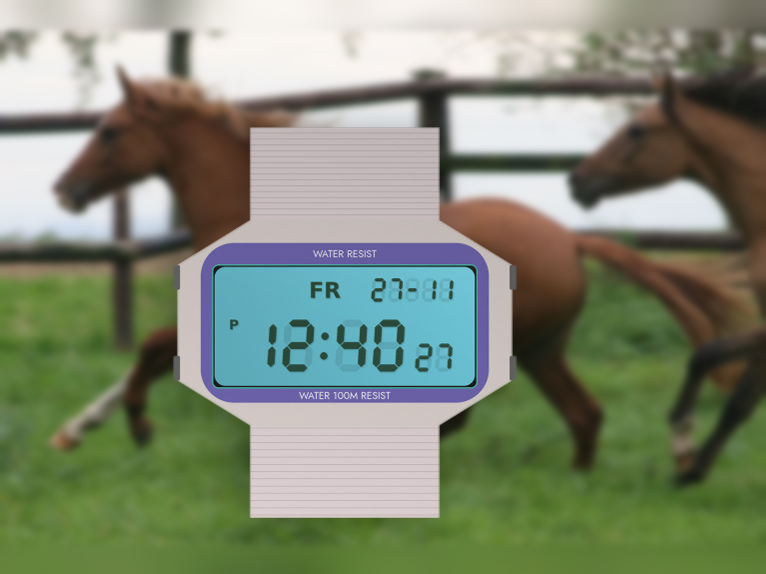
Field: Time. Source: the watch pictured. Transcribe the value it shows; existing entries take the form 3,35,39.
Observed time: 12,40,27
